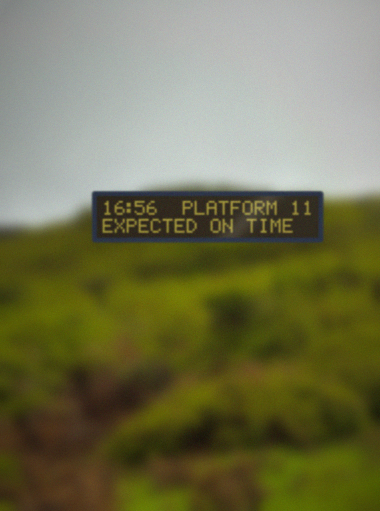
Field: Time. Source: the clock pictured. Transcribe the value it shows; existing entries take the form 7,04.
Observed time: 16,56
